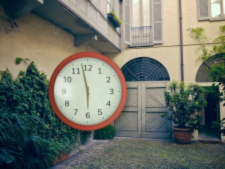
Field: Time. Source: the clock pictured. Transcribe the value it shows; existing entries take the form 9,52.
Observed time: 5,58
